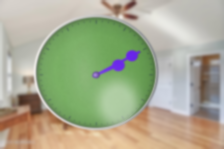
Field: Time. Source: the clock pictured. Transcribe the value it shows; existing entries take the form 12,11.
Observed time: 2,10
